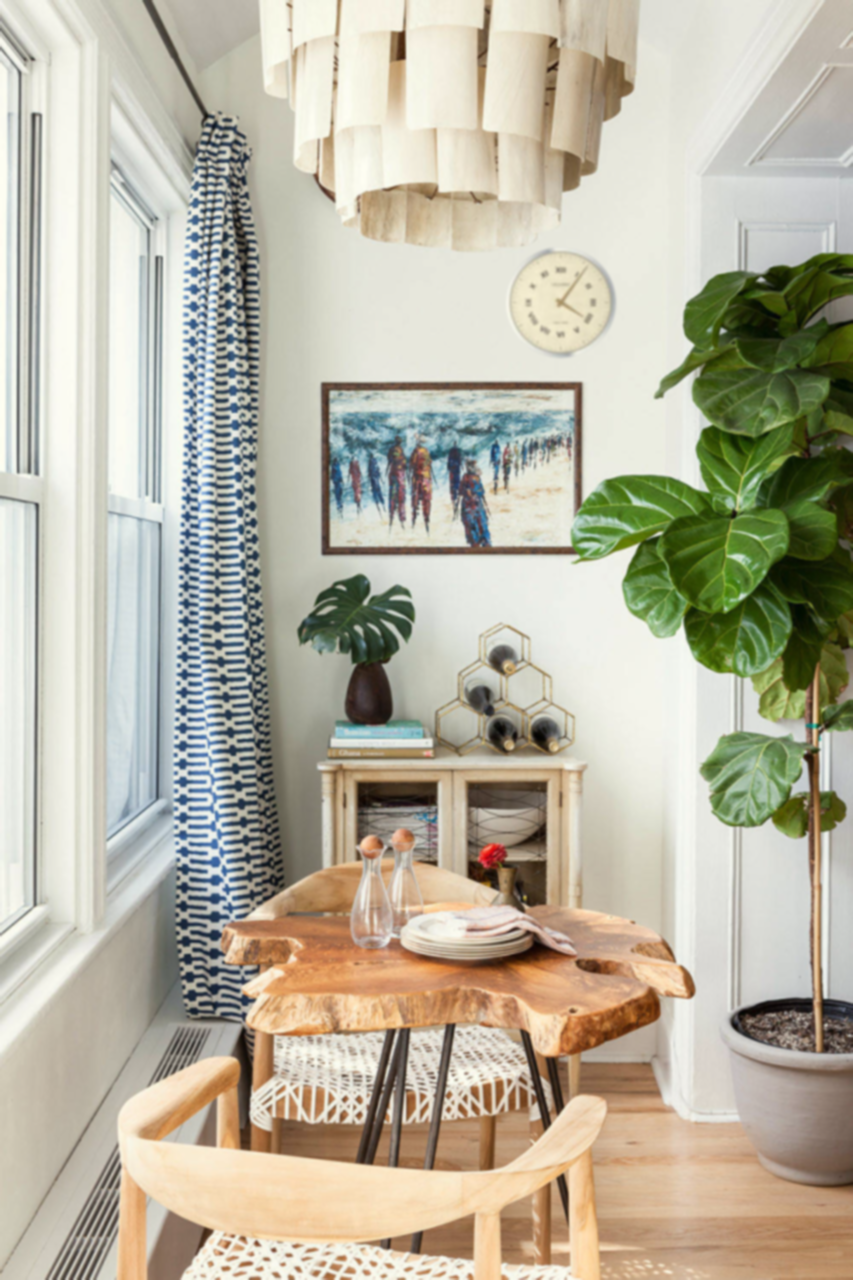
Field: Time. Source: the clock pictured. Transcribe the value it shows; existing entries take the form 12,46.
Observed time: 4,06
